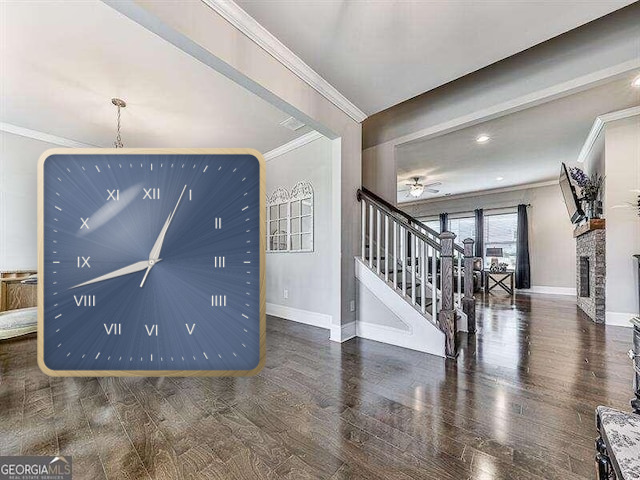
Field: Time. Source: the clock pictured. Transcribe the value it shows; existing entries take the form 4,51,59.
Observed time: 12,42,04
